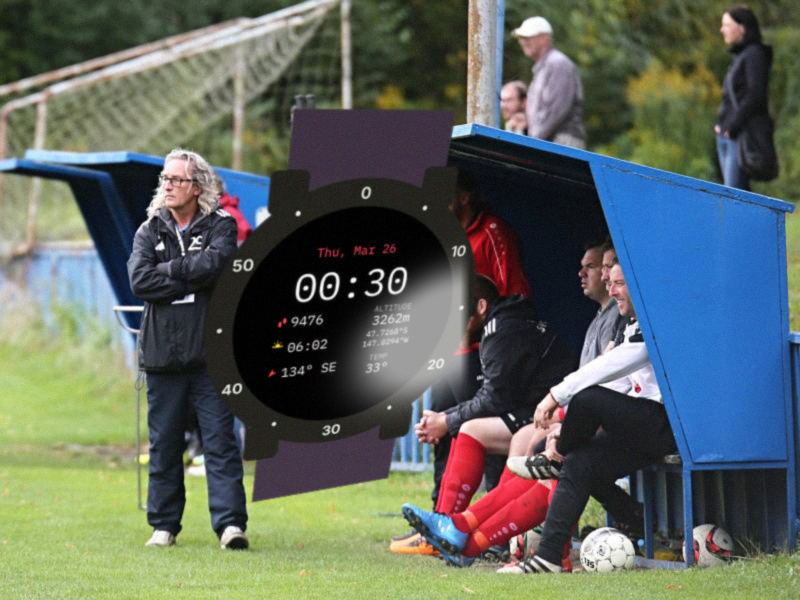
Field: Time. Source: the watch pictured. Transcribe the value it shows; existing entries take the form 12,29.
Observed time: 0,30
